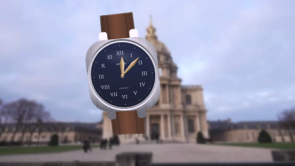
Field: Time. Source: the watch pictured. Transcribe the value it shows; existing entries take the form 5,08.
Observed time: 12,08
